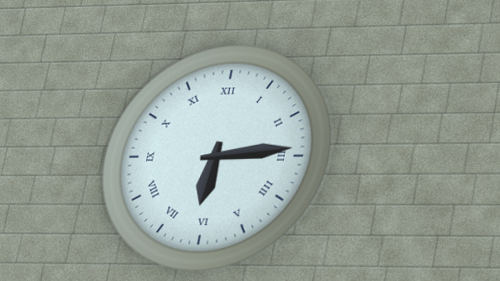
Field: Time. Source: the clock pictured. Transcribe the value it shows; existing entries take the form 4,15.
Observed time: 6,14
